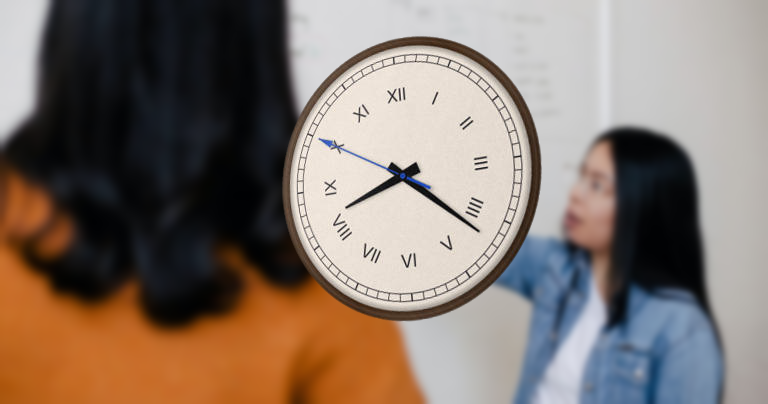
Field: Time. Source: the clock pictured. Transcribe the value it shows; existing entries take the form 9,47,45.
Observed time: 8,21,50
